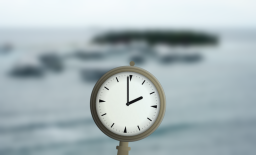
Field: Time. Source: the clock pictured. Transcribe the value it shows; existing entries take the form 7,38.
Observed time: 1,59
